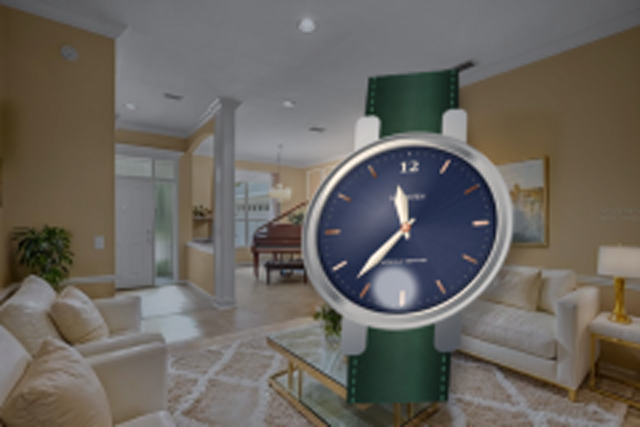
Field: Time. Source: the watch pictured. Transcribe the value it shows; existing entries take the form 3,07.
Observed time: 11,37
